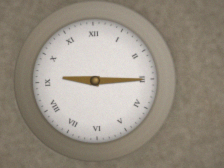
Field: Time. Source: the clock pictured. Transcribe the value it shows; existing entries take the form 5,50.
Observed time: 9,15
